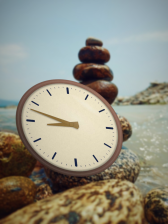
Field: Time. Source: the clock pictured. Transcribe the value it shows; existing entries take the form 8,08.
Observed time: 8,48
